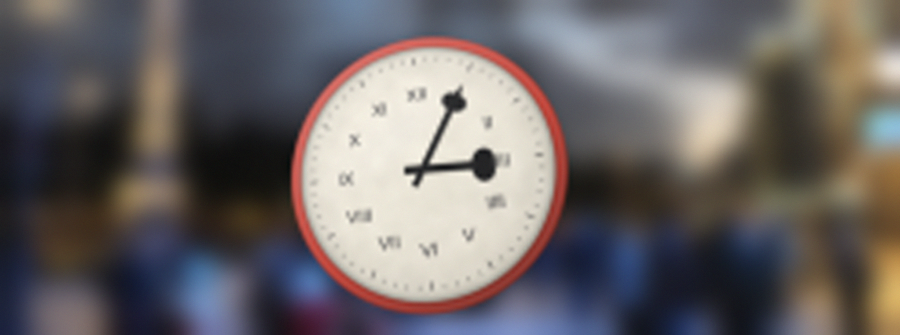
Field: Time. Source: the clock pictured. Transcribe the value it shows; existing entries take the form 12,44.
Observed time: 3,05
